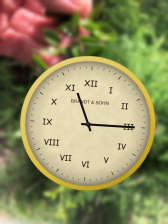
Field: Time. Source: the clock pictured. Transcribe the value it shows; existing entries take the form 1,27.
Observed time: 11,15
